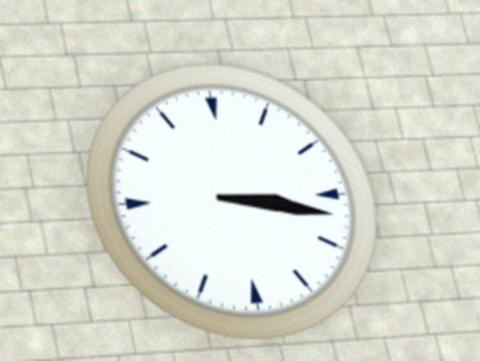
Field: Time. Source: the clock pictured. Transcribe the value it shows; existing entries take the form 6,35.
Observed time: 3,17
